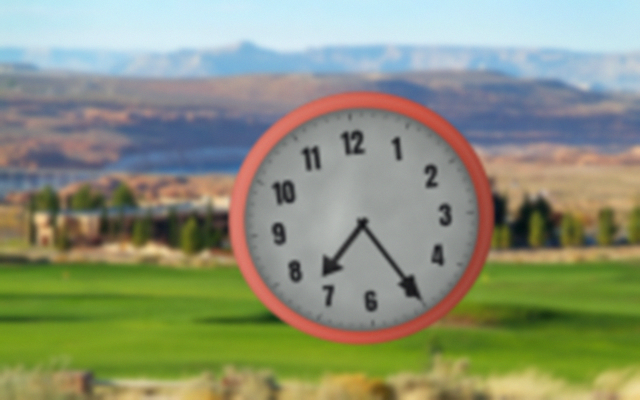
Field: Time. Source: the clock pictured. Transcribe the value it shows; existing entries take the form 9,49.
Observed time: 7,25
